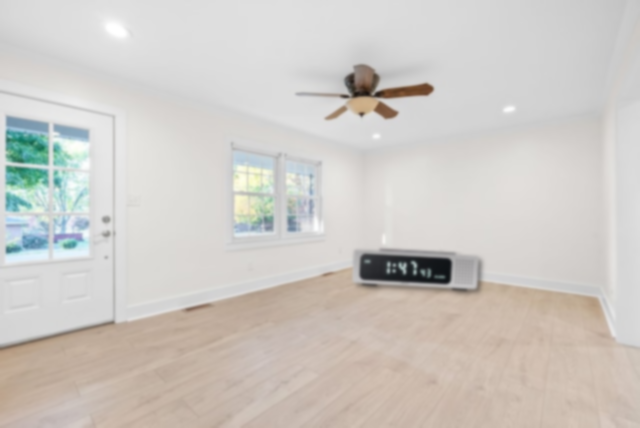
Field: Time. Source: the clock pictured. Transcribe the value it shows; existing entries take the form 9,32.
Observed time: 1,47
